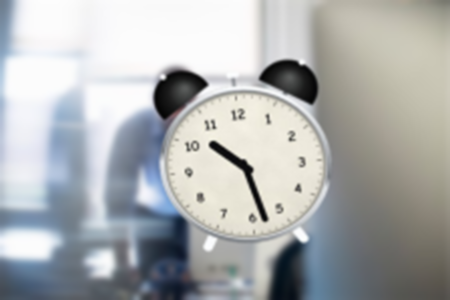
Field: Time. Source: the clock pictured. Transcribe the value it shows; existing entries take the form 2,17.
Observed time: 10,28
